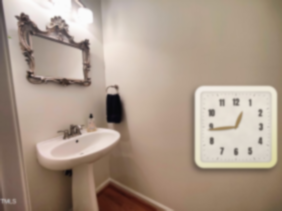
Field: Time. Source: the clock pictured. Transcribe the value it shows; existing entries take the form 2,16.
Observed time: 12,44
